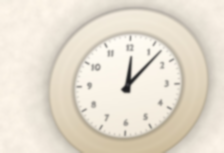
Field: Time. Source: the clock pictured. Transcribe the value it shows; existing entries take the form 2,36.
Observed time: 12,07
